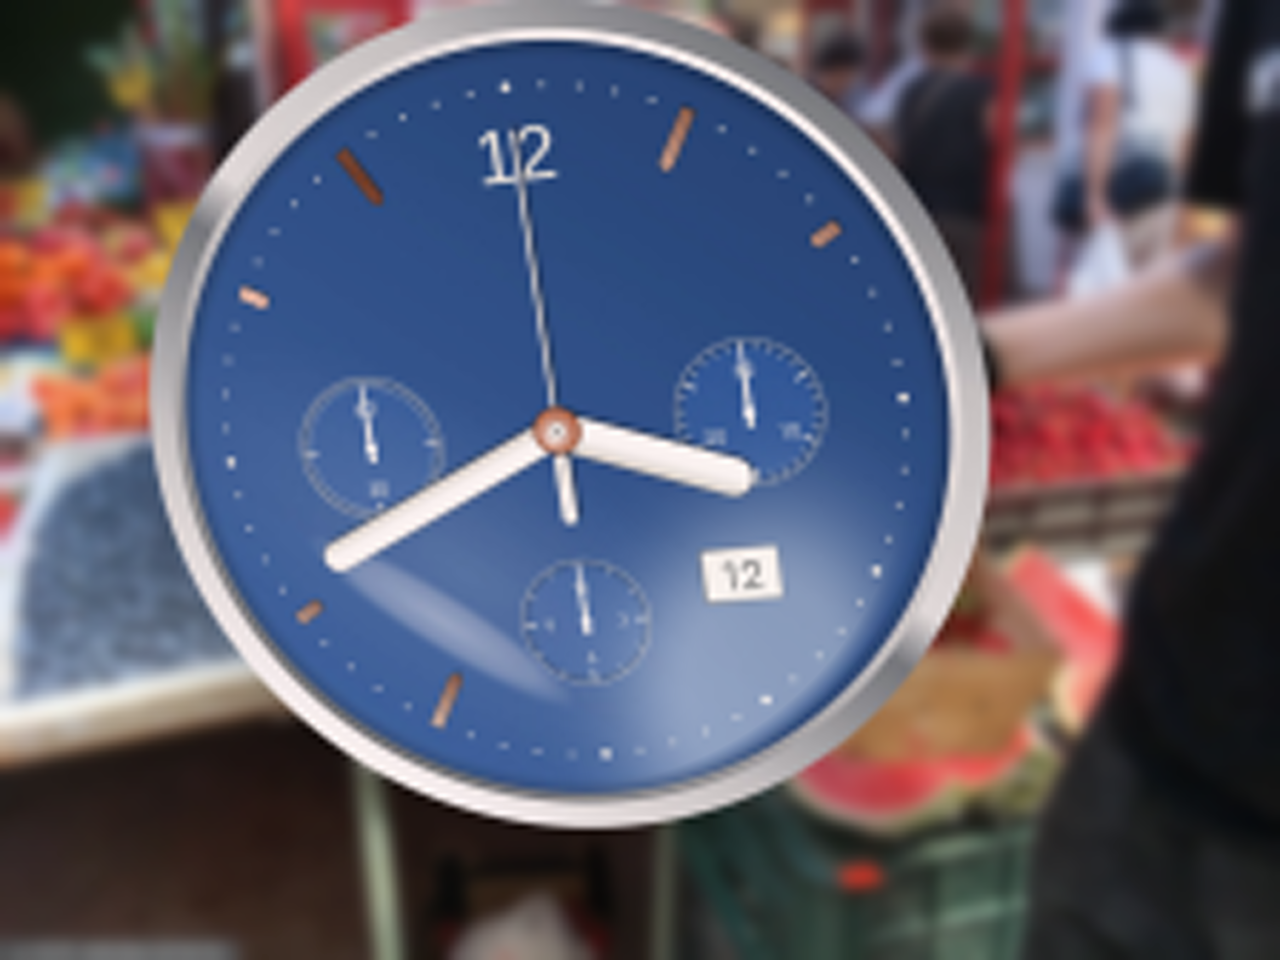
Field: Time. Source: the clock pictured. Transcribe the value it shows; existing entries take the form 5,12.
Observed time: 3,41
